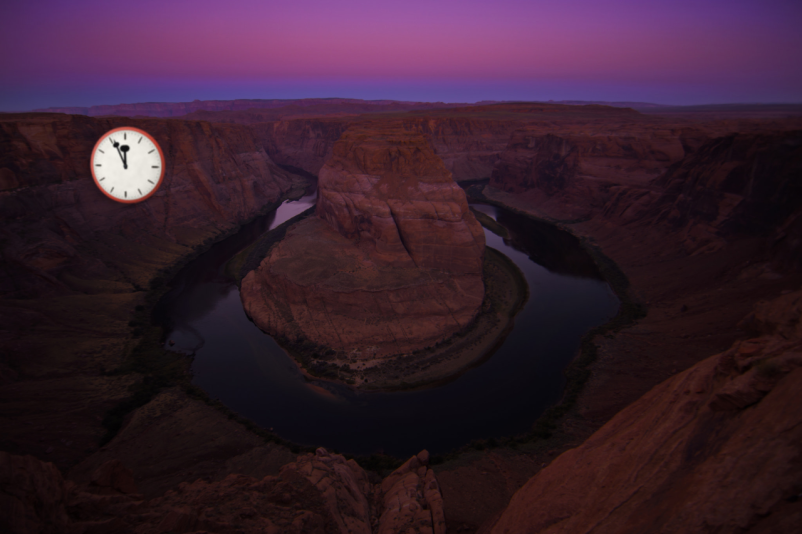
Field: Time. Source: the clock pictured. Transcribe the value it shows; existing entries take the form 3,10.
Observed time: 11,56
